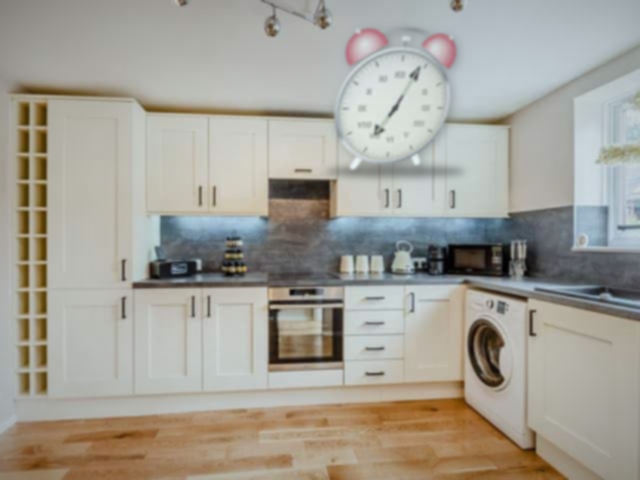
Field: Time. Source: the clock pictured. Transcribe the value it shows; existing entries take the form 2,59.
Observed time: 7,04
